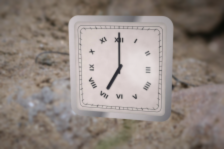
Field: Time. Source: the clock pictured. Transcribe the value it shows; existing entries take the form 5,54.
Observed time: 7,00
